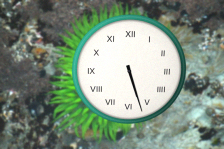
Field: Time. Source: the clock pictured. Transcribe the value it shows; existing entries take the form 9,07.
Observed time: 5,27
